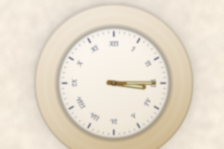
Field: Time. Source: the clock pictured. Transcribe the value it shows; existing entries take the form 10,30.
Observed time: 3,15
